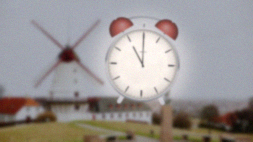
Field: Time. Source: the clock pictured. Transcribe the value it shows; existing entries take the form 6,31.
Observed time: 11,00
